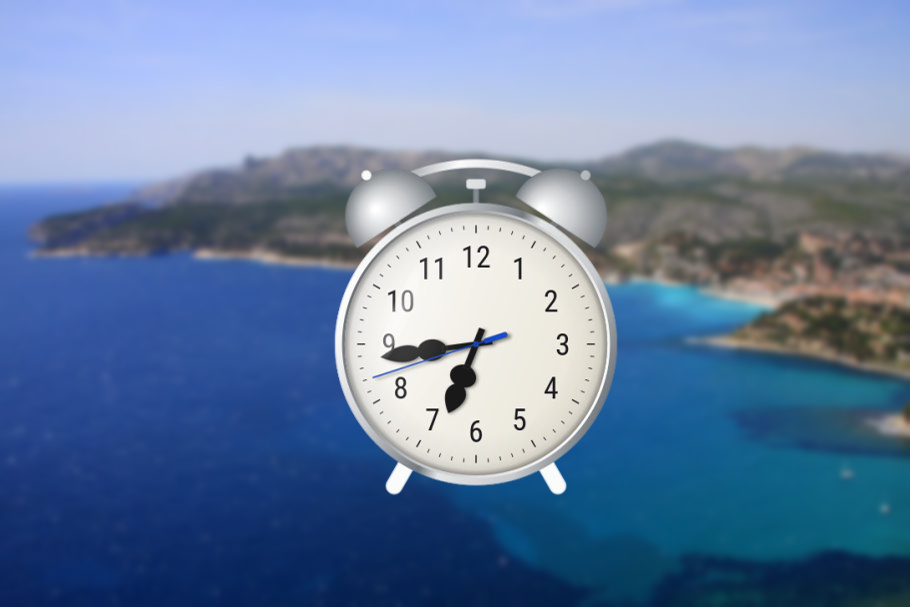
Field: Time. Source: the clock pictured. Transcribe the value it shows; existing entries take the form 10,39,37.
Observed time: 6,43,42
